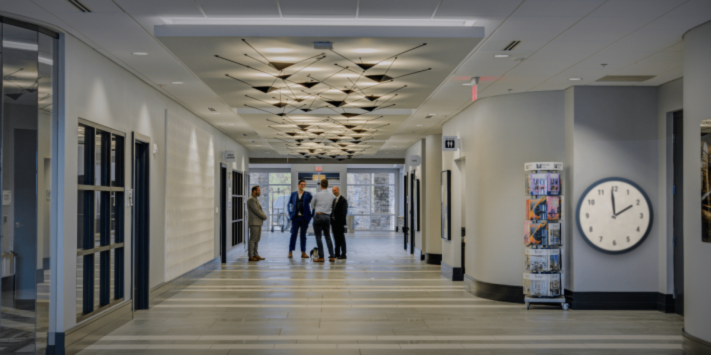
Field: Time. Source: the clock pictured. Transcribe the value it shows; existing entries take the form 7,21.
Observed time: 1,59
